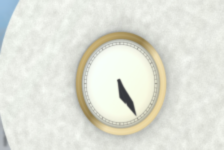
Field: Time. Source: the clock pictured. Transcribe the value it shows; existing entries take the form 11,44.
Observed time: 5,25
